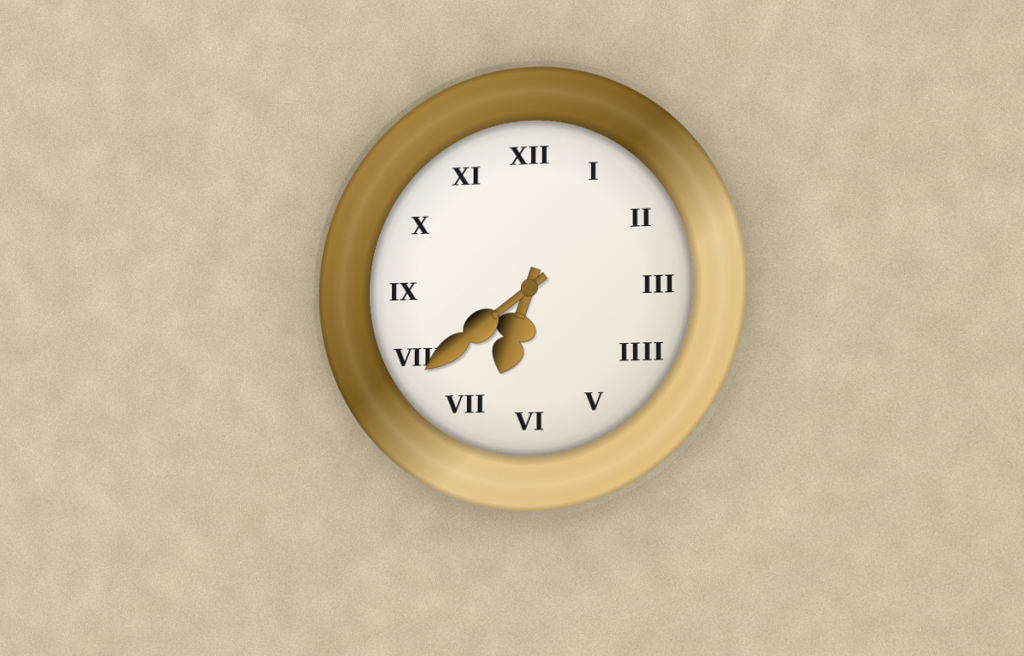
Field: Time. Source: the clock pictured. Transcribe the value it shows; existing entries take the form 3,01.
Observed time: 6,39
